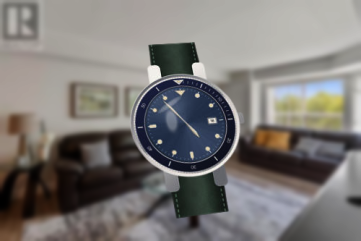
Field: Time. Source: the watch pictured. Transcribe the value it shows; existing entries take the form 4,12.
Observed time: 4,54
